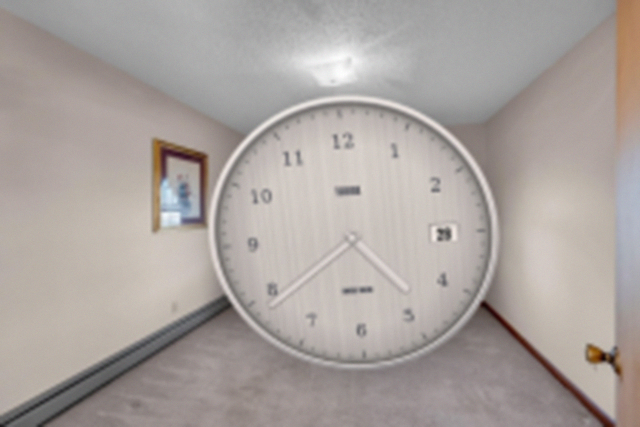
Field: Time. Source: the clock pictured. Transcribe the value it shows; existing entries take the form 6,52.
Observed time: 4,39
